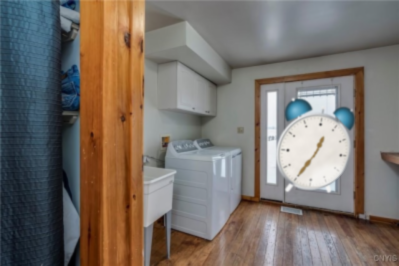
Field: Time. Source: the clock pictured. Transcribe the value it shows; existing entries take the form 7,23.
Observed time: 12,35
